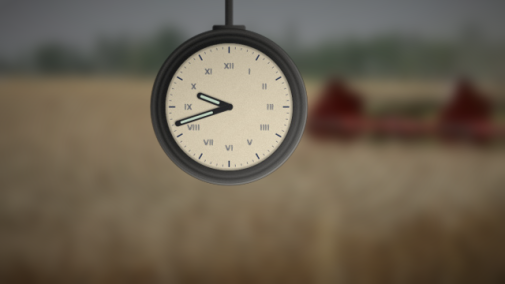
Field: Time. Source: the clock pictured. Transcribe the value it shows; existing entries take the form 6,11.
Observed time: 9,42
